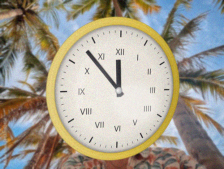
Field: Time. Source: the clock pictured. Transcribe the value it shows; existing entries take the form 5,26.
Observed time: 11,53
